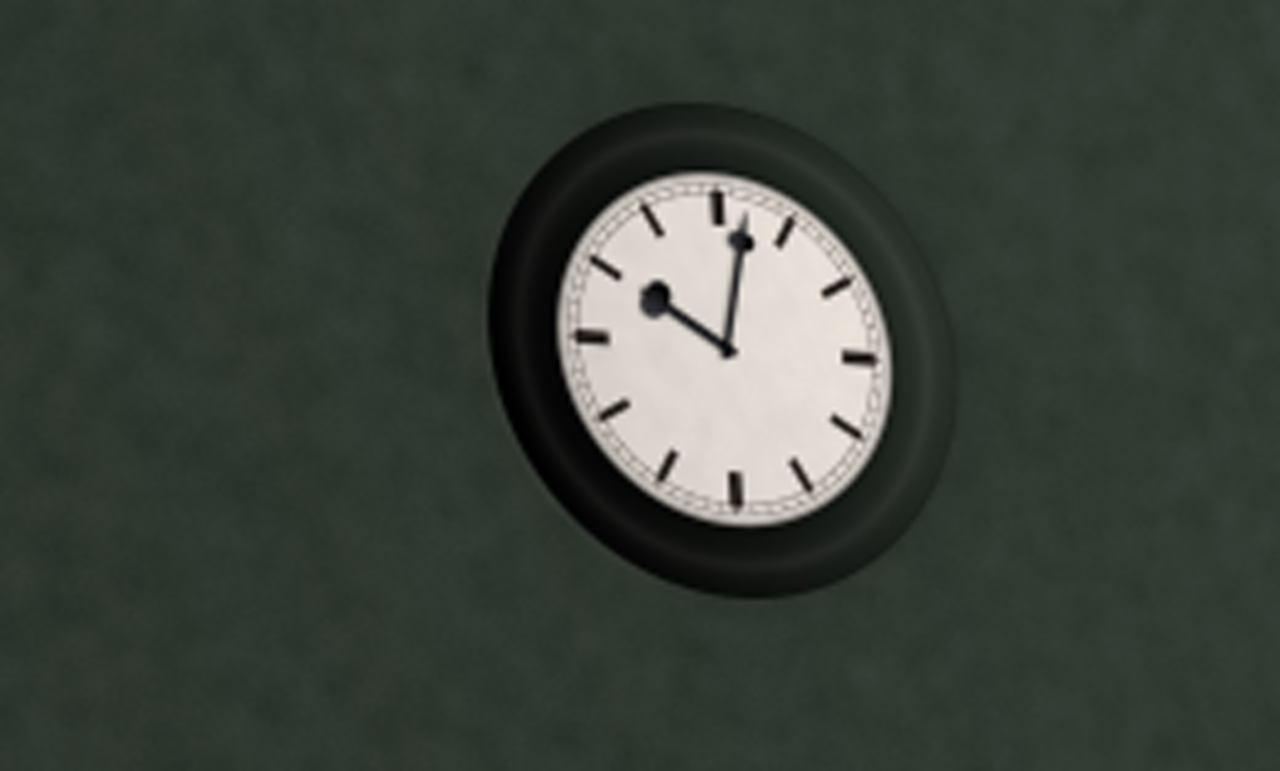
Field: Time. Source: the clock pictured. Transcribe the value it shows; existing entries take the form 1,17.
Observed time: 10,02
